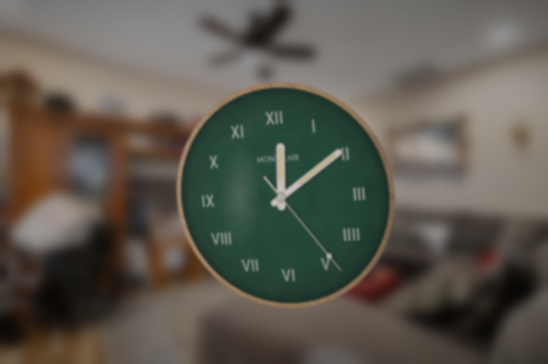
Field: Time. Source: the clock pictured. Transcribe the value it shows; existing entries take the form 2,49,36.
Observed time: 12,09,24
